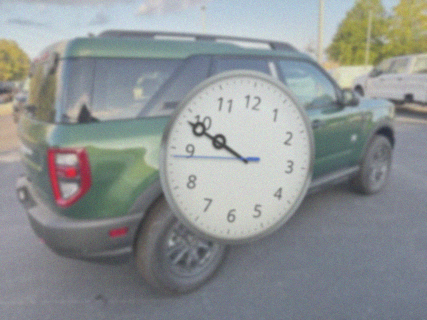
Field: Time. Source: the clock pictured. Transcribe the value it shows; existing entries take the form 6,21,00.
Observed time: 9,48,44
